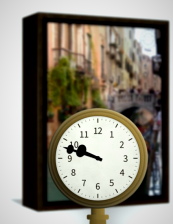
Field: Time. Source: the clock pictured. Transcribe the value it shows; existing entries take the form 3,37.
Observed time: 9,48
